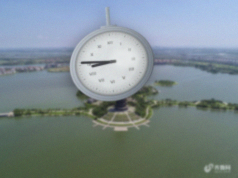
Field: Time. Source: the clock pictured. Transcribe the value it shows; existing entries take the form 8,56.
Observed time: 8,46
